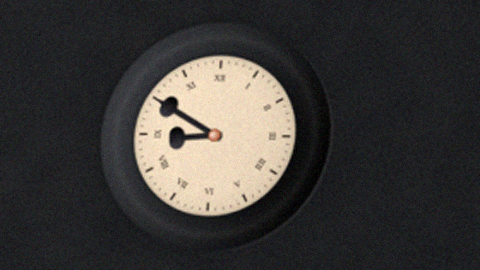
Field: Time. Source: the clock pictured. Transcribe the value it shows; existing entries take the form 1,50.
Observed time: 8,50
